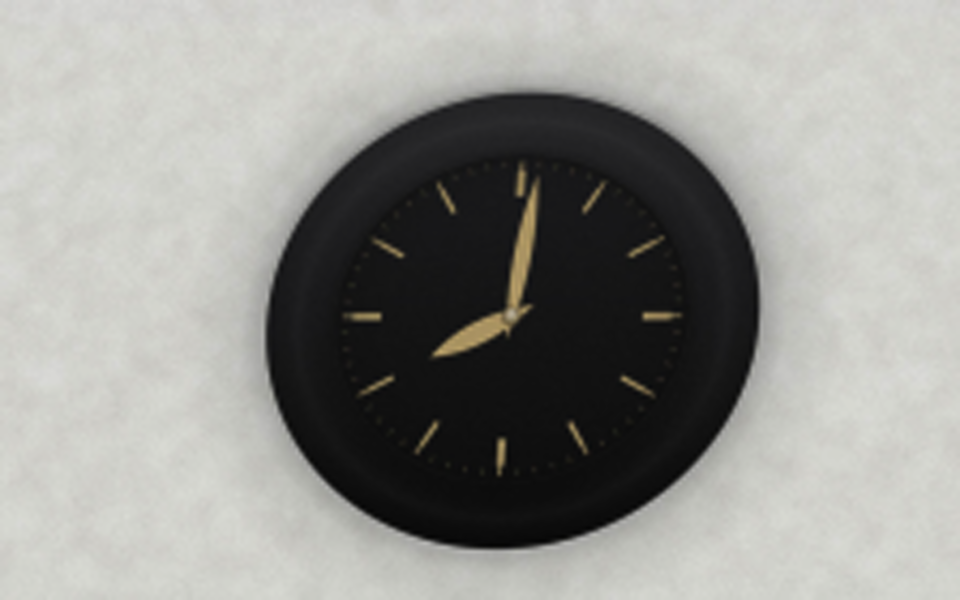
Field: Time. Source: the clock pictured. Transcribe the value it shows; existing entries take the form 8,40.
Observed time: 8,01
